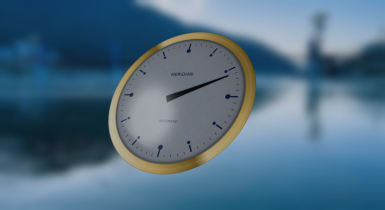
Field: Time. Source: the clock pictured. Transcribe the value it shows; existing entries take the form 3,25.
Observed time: 2,11
